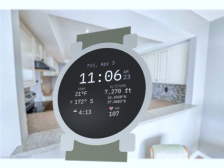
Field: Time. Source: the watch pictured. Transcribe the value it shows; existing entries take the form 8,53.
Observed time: 11,06
